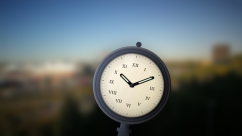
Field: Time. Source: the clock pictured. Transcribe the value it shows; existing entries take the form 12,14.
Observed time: 10,10
